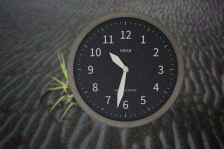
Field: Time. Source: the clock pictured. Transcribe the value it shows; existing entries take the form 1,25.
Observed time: 10,32
